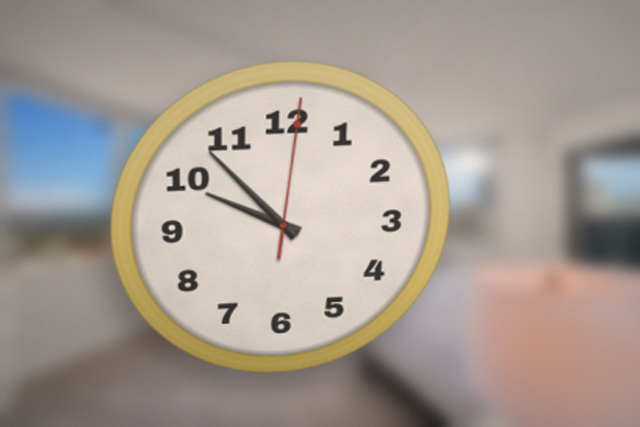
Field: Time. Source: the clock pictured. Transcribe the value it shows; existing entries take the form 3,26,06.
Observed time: 9,53,01
